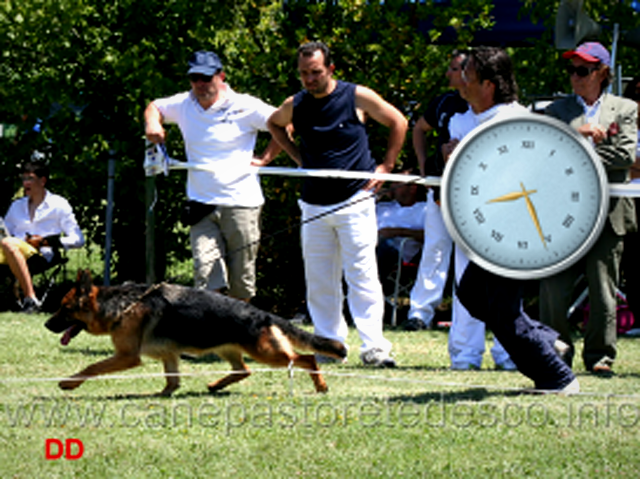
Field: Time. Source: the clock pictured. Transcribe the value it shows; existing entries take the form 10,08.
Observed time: 8,26
